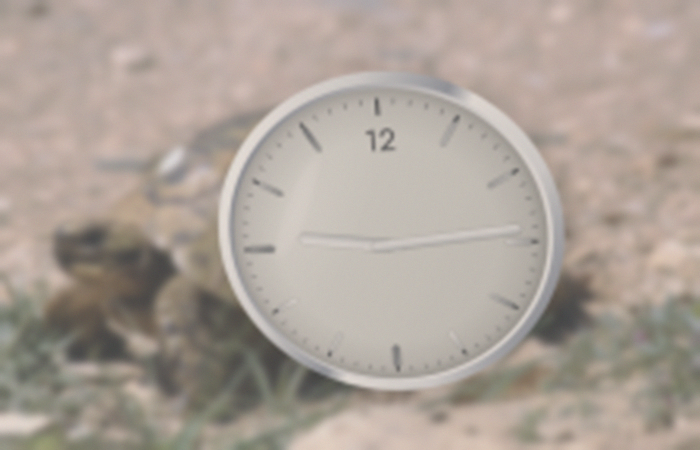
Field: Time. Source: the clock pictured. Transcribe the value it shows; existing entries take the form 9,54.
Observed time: 9,14
